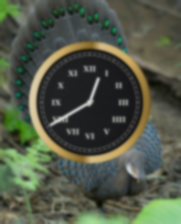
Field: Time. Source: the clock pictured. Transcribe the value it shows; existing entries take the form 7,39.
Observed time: 12,40
